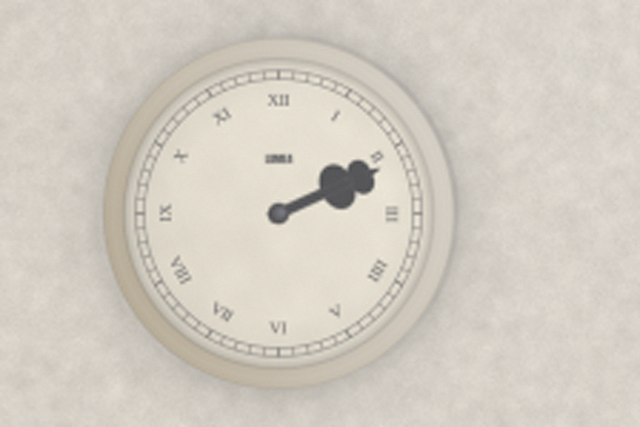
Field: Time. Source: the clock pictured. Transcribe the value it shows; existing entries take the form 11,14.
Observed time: 2,11
